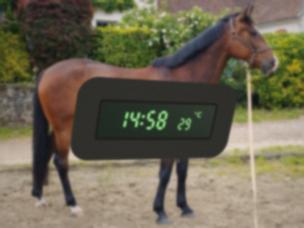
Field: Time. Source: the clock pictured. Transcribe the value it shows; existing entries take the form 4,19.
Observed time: 14,58
